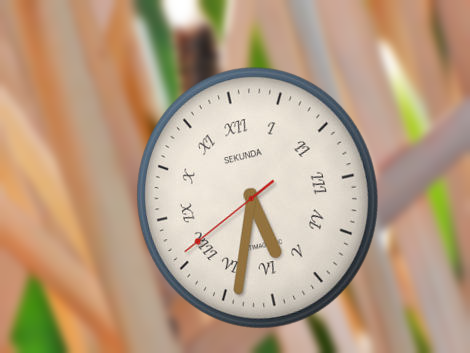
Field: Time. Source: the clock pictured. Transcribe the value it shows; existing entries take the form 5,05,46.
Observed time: 5,33,41
